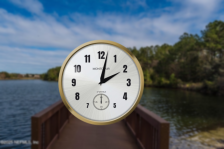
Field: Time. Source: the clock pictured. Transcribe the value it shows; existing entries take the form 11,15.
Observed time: 2,02
